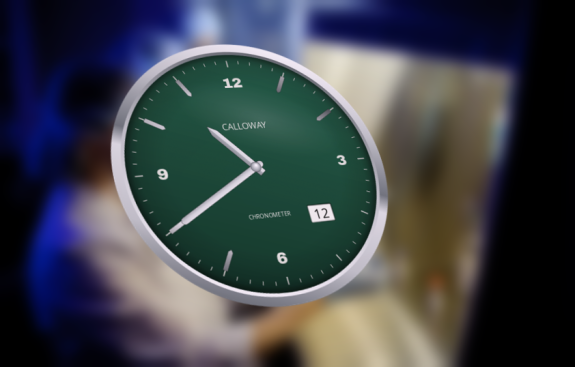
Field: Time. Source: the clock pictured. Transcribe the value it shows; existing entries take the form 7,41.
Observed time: 10,40
